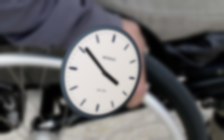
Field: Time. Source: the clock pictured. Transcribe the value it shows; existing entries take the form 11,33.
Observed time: 3,51
